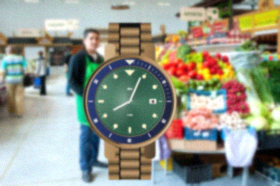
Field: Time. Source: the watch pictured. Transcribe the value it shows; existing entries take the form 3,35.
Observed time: 8,04
